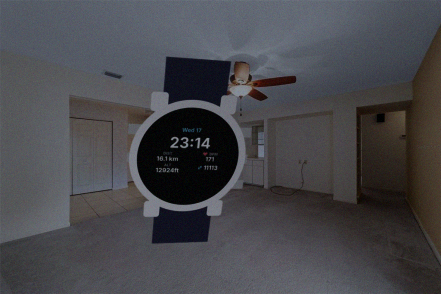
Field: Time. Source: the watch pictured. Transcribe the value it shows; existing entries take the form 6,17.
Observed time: 23,14
